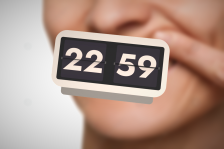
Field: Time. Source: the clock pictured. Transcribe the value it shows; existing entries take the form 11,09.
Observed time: 22,59
